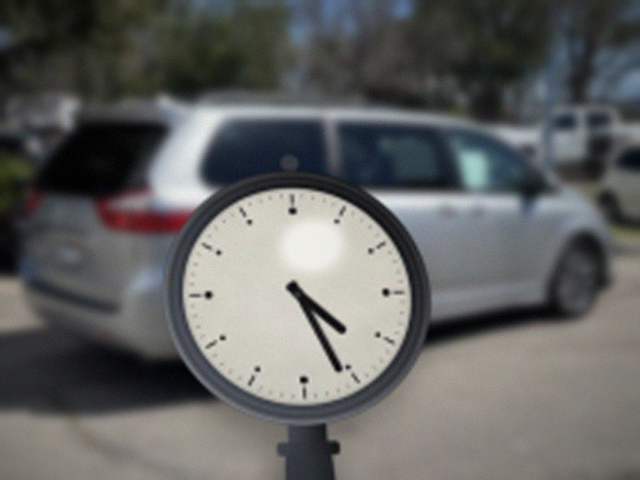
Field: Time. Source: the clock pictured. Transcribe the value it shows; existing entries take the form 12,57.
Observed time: 4,26
